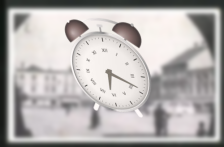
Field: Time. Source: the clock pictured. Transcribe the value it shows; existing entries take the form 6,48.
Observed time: 6,19
